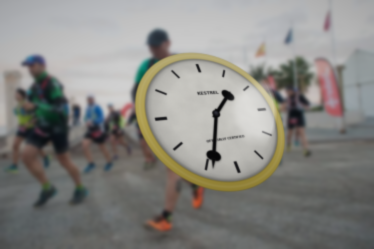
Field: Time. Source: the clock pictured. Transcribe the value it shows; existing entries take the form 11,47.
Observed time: 1,34
